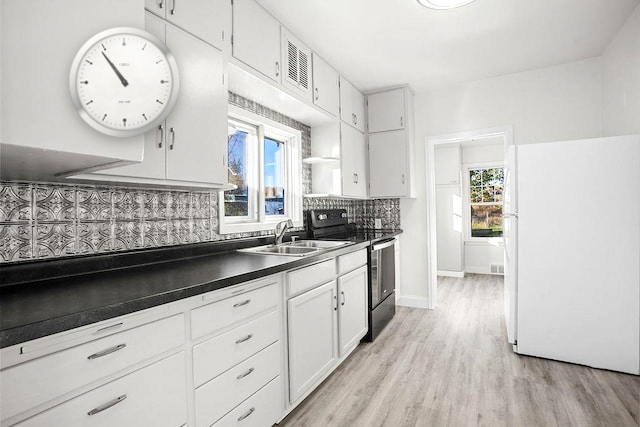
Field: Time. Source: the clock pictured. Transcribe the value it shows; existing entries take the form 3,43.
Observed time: 10,54
